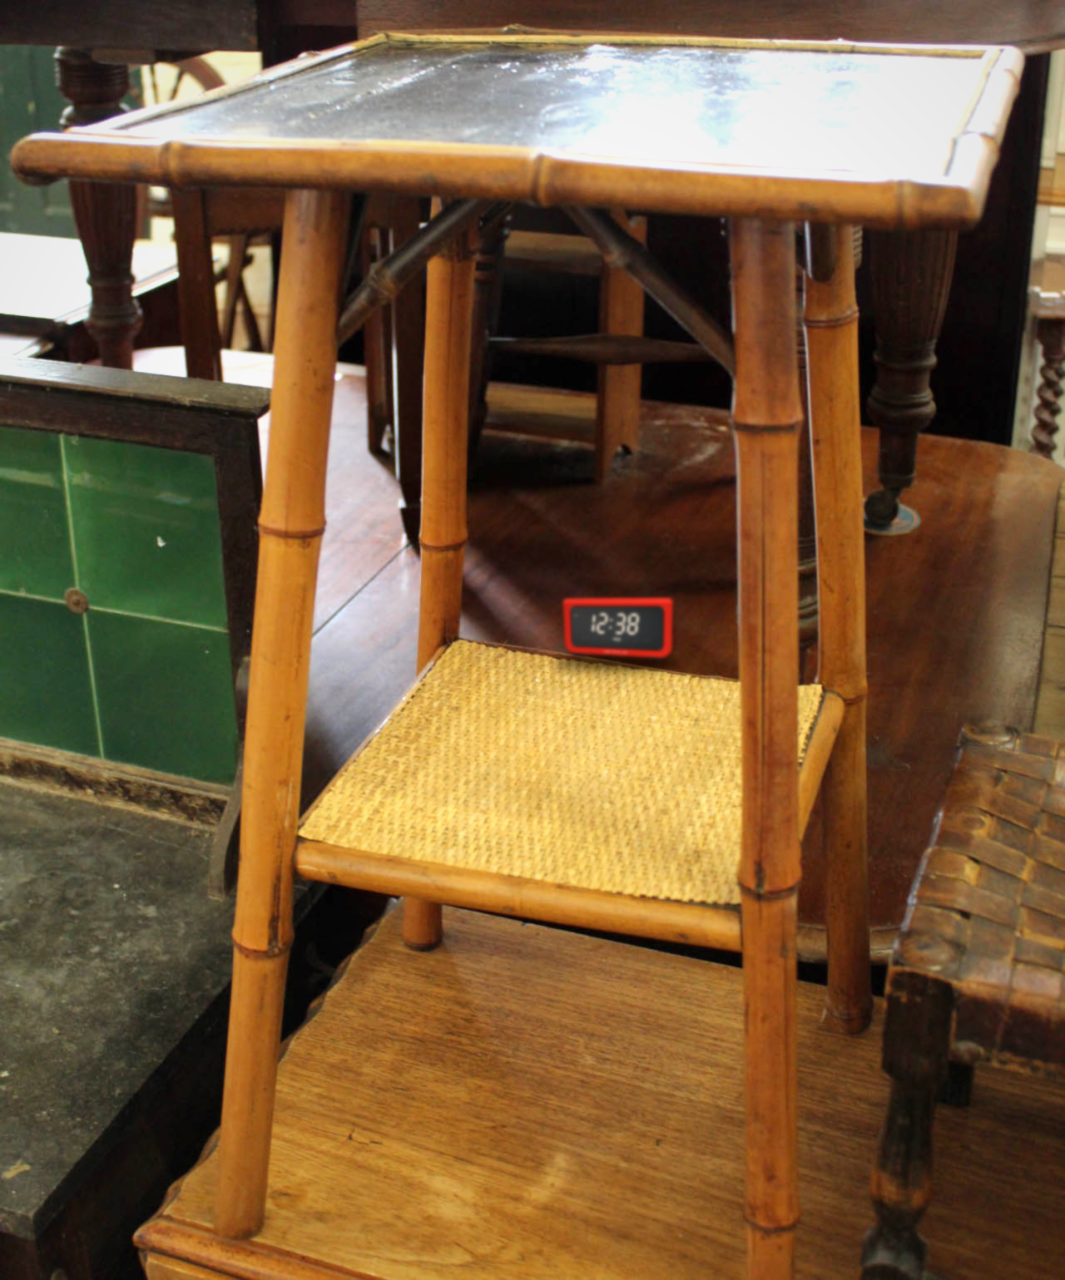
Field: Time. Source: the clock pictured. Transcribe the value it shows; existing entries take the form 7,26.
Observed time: 12,38
